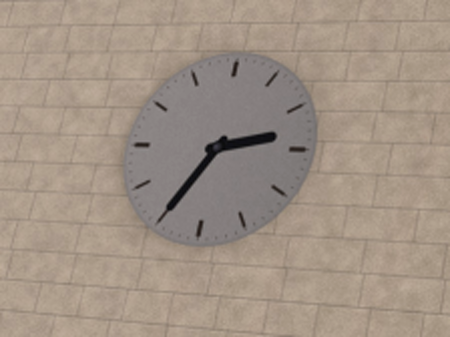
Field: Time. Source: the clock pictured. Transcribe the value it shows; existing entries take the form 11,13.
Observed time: 2,35
